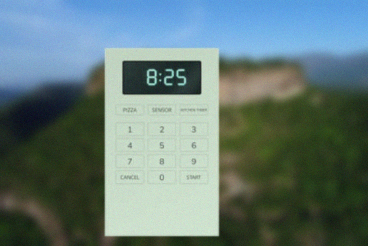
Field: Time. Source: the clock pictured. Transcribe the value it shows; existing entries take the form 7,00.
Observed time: 8,25
